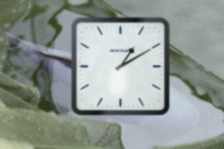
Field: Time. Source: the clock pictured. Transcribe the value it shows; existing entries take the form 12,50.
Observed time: 1,10
